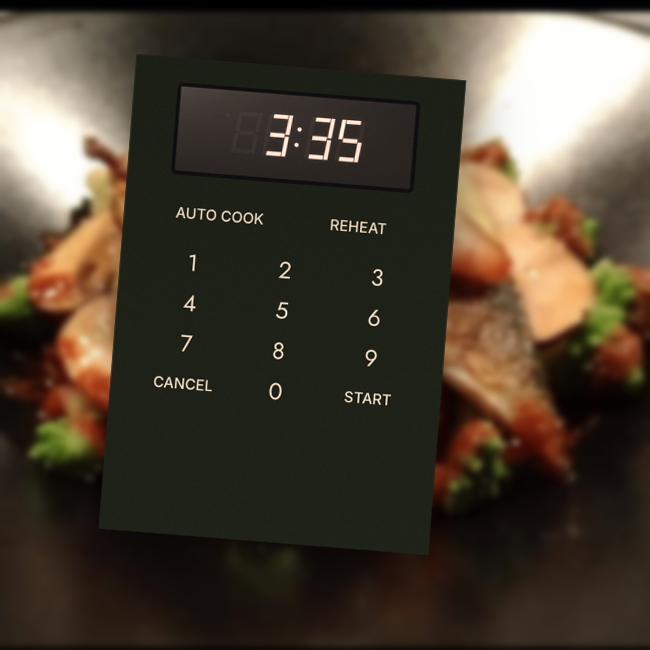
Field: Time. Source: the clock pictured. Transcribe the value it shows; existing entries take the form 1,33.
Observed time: 3,35
